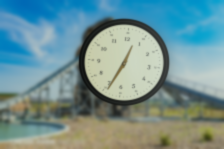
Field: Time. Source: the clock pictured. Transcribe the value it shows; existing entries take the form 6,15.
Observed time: 12,34
